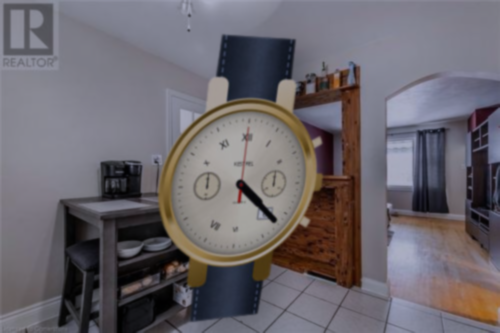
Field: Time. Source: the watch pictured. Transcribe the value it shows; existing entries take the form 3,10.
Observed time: 4,22
